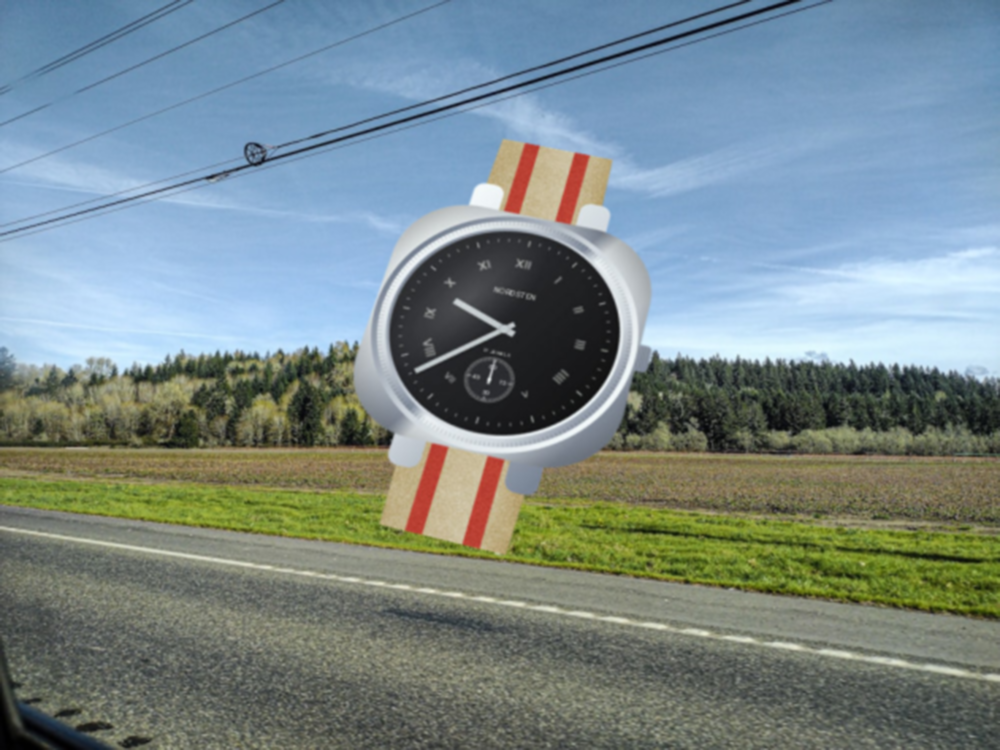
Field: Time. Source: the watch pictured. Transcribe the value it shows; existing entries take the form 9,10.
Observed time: 9,38
